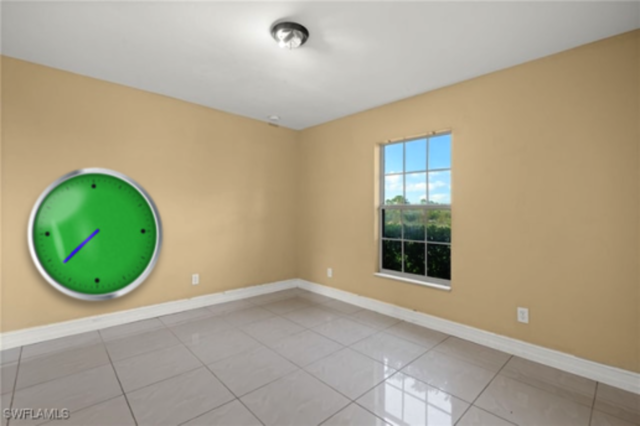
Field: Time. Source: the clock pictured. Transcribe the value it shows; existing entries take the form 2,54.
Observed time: 7,38
